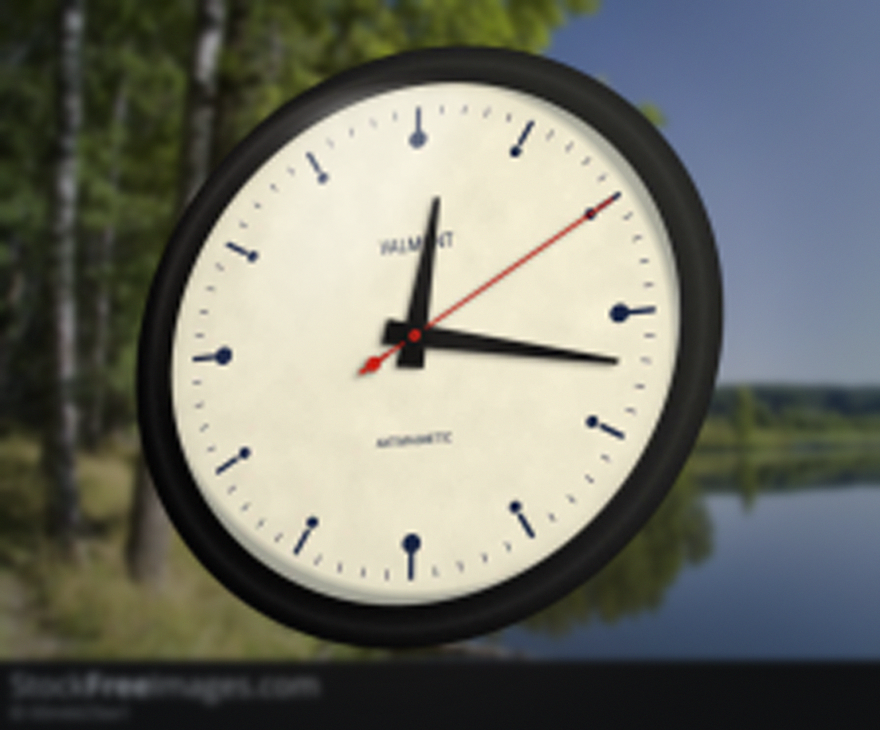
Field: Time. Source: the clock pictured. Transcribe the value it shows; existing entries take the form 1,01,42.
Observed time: 12,17,10
